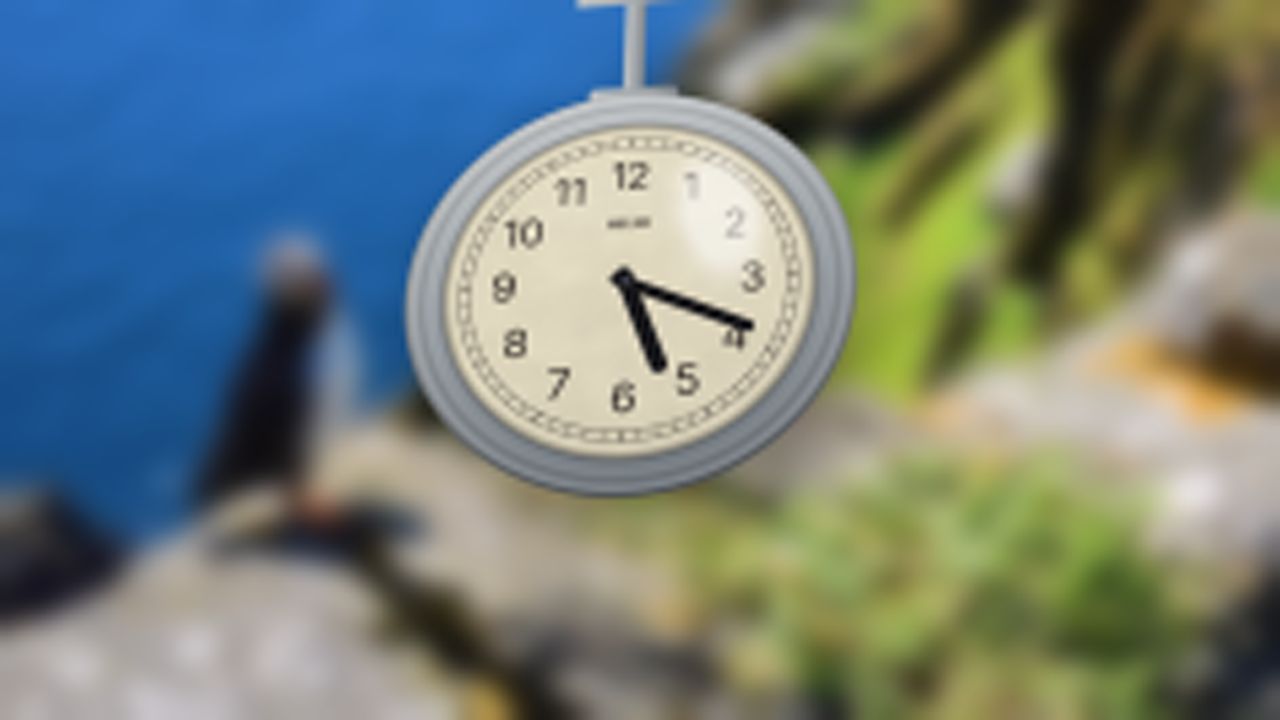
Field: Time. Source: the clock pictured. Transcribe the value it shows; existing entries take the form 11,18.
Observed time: 5,19
